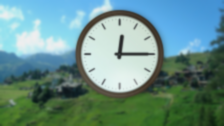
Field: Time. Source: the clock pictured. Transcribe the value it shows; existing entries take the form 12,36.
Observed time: 12,15
